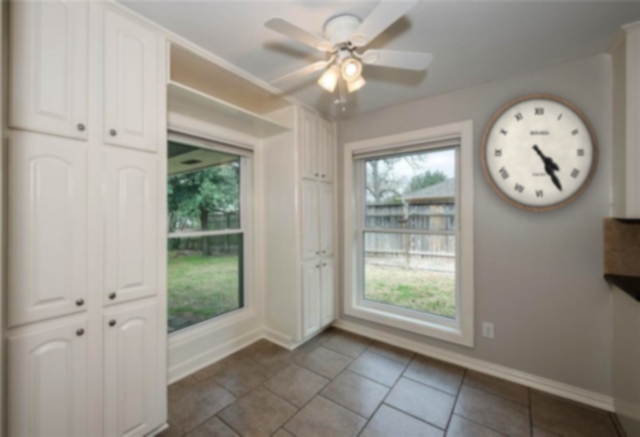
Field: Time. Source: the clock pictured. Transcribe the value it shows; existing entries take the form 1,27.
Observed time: 4,25
